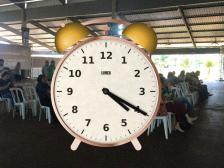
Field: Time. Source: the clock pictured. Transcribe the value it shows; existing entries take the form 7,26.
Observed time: 4,20
